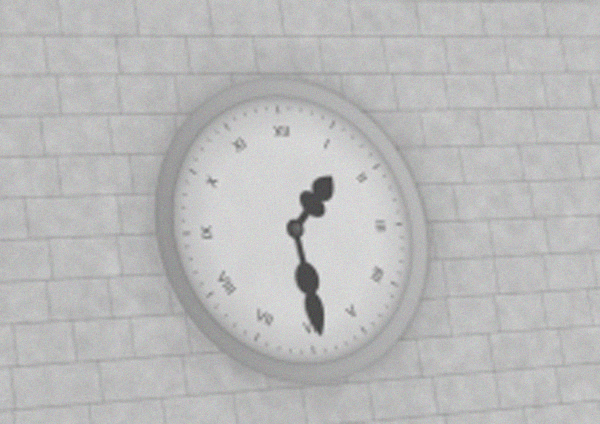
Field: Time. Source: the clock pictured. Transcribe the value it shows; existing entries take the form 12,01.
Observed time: 1,29
